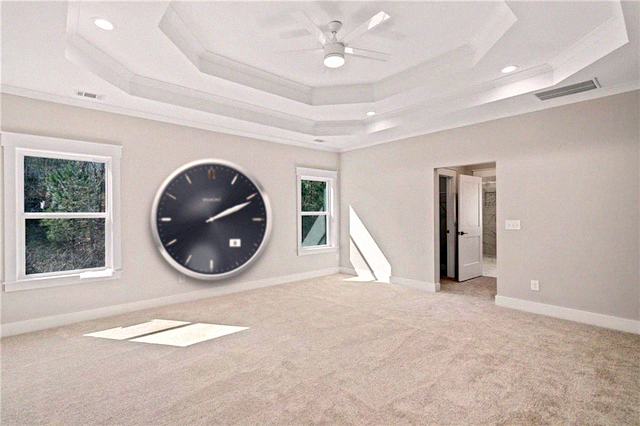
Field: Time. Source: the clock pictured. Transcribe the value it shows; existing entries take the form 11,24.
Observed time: 2,11
